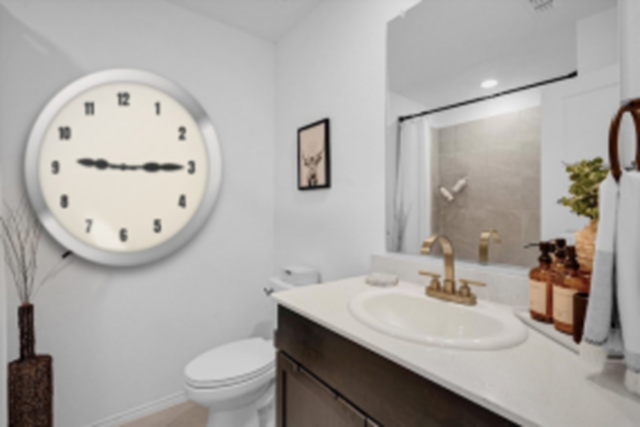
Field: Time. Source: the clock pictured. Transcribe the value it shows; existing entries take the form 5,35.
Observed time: 9,15
